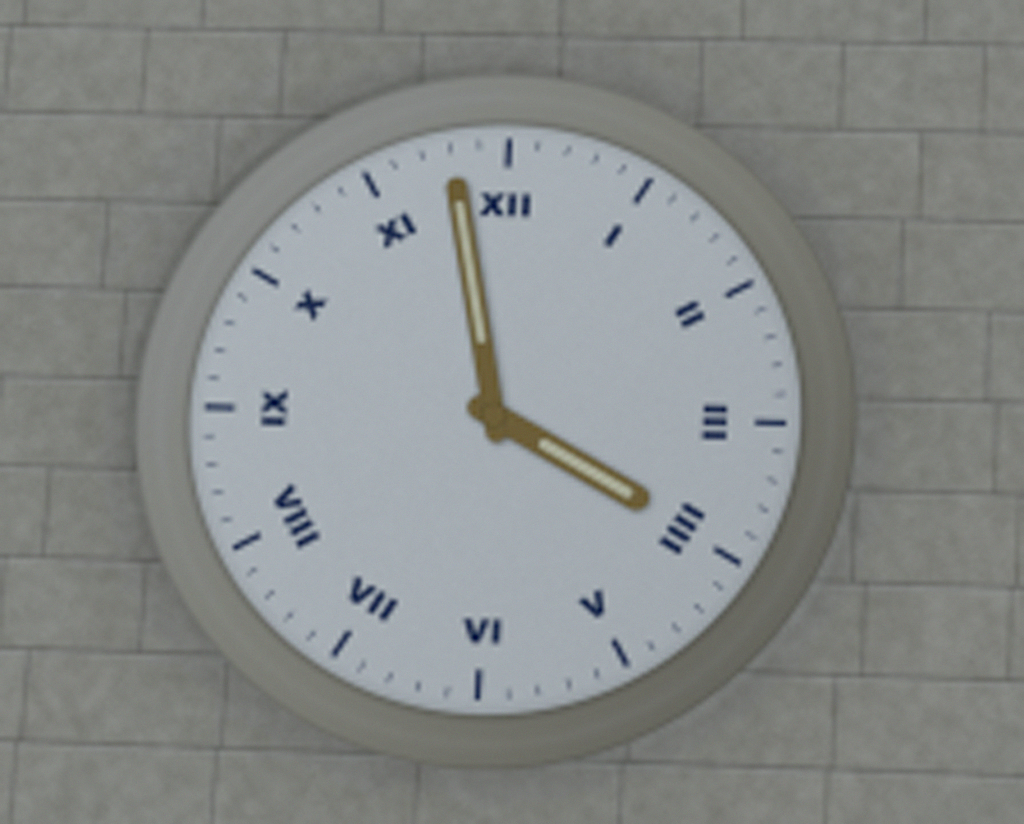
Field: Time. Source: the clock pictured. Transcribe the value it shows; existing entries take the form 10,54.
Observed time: 3,58
